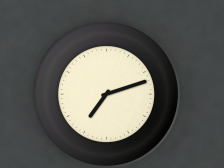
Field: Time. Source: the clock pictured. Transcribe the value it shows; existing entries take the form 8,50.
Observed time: 7,12
